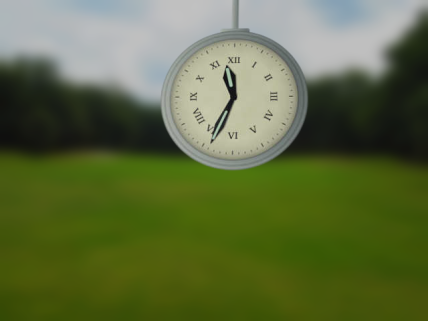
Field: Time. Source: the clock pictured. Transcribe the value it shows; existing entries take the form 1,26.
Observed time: 11,34
